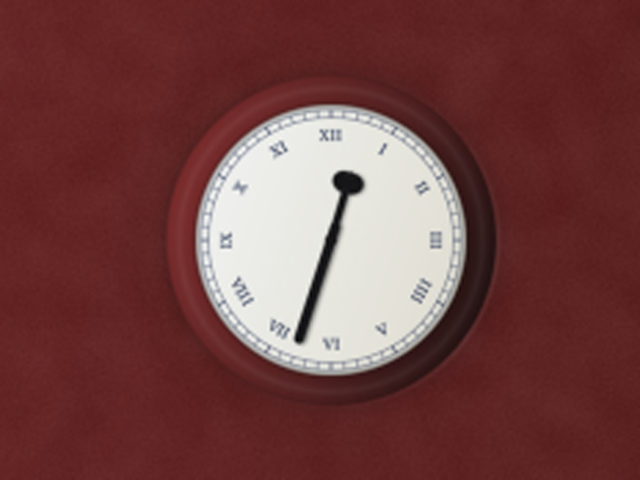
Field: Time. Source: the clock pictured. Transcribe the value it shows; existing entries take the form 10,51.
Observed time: 12,33
